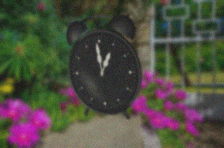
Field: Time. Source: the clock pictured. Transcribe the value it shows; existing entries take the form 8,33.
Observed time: 12,59
